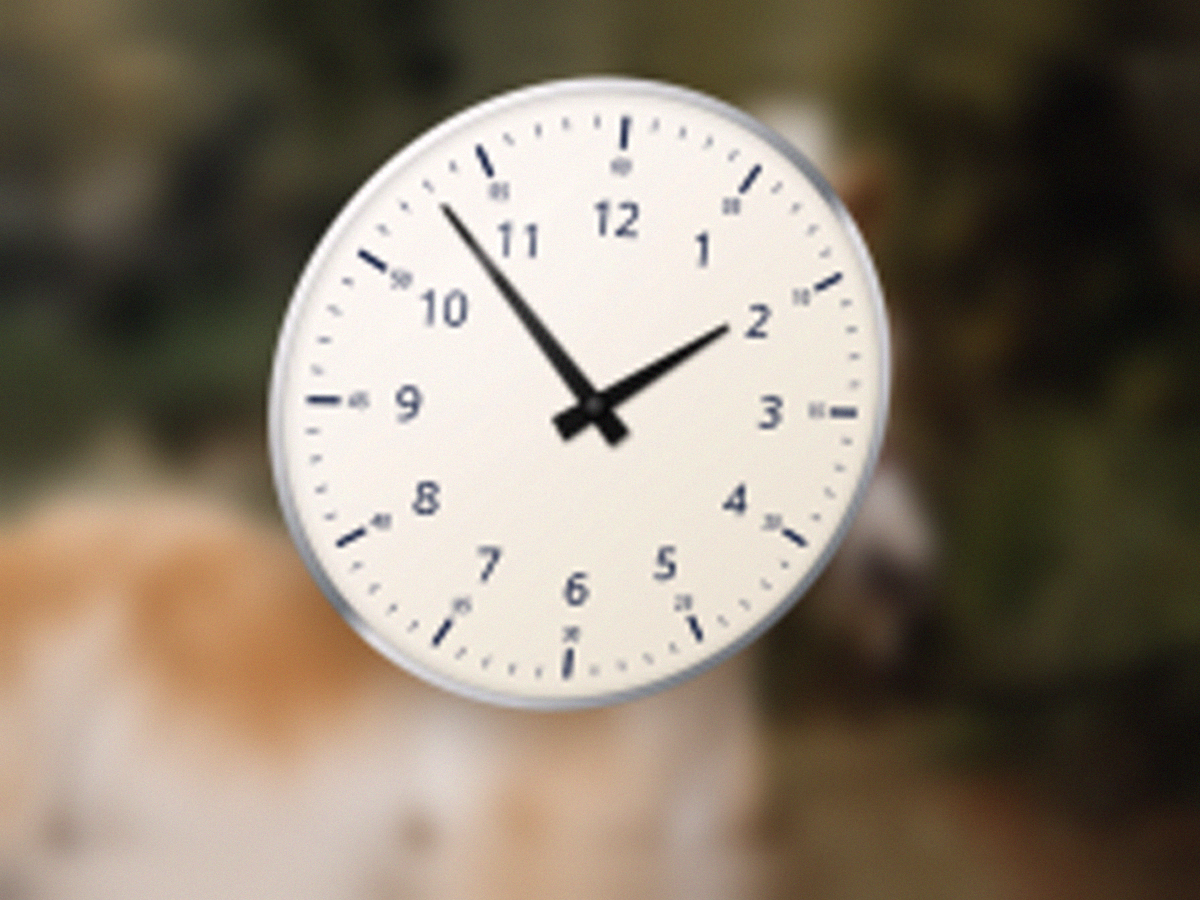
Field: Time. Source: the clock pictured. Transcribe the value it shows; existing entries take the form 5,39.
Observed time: 1,53
